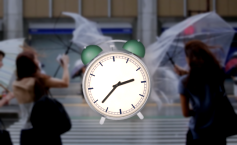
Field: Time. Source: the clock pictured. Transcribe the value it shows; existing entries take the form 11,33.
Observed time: 2,38
